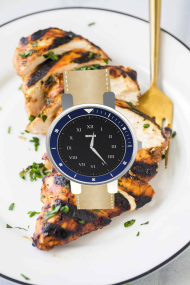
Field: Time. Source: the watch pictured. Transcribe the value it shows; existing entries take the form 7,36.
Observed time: 12,24
